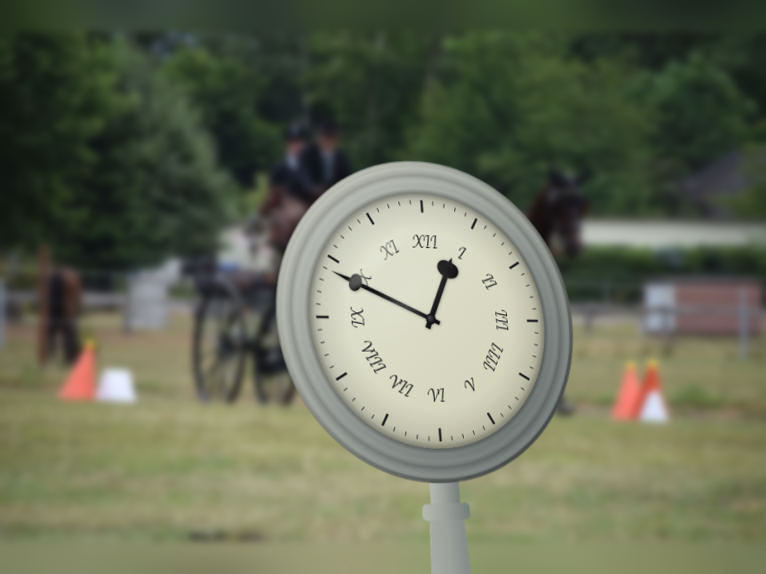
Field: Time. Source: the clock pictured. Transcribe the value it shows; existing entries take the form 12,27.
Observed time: 12,49
